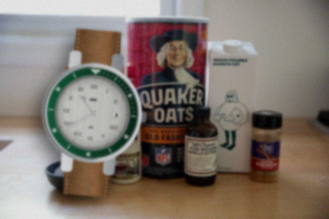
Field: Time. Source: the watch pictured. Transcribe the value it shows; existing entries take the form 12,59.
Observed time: 10,39
